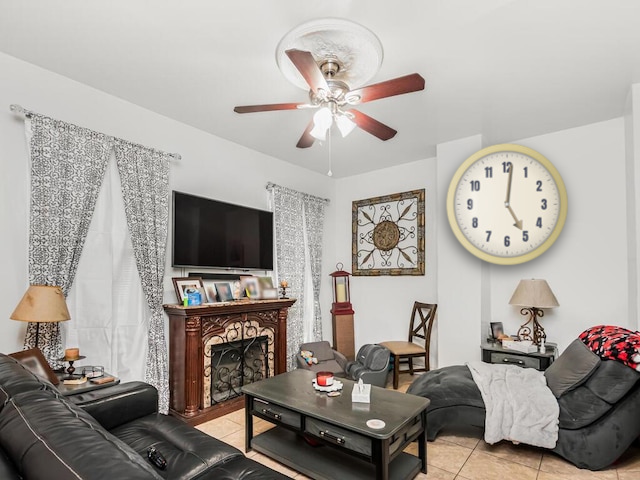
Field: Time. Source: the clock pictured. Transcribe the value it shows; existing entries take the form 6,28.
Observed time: 5,01
